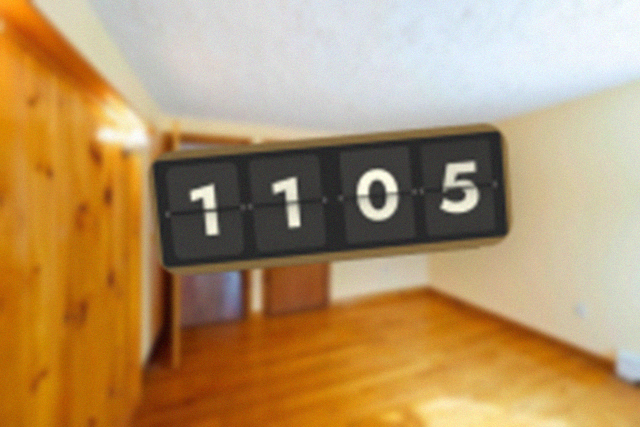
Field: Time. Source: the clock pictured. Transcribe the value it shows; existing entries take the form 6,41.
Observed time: 11,05
